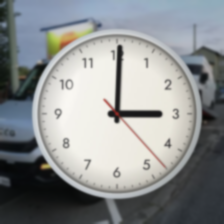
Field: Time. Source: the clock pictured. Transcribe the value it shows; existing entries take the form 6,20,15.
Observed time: 3,00,23
